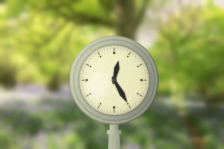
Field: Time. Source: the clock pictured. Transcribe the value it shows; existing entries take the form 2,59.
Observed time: 12,25
